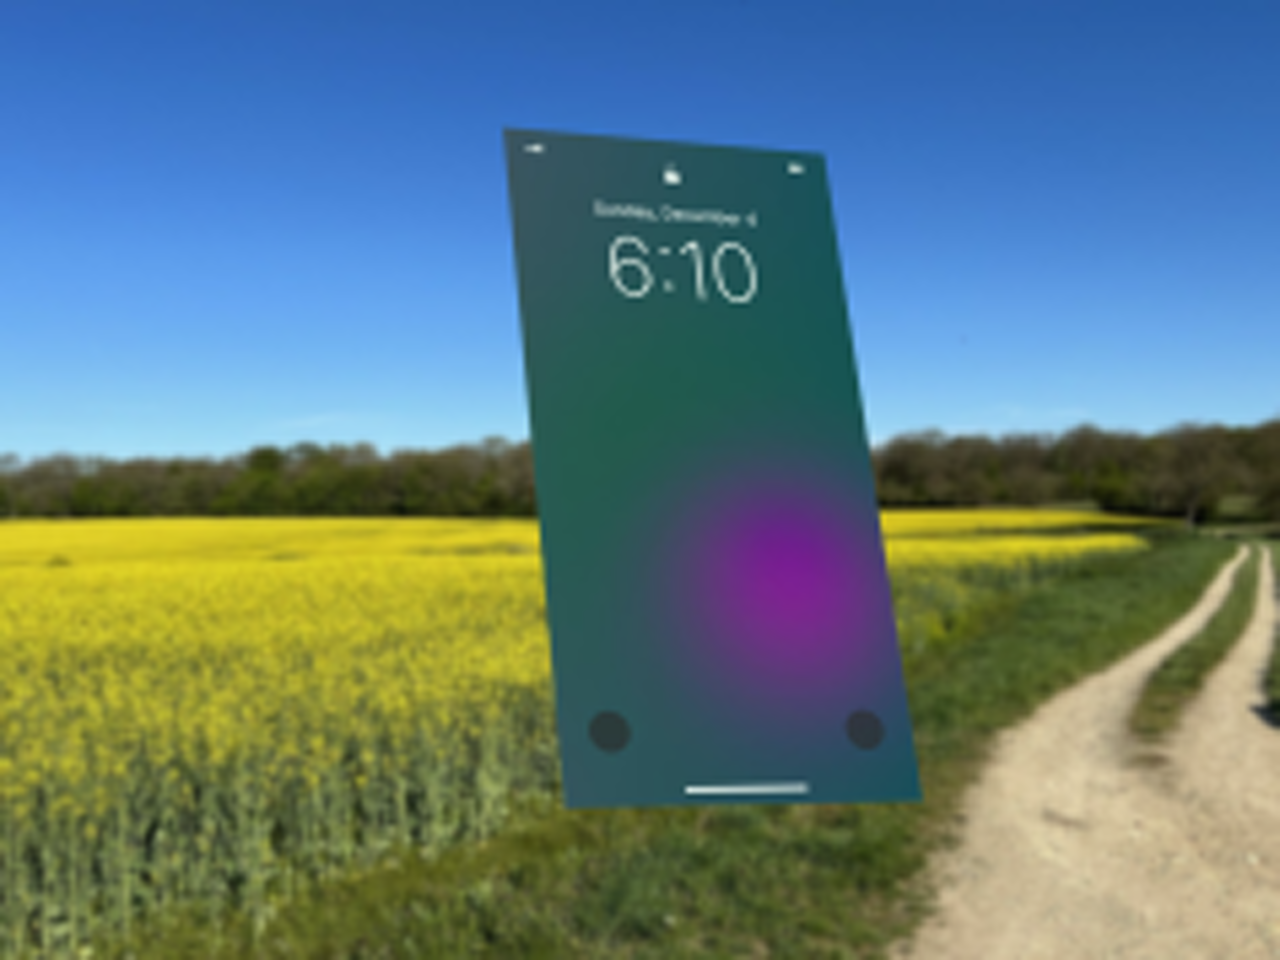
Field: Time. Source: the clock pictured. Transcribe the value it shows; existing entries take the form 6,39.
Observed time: 6,10
